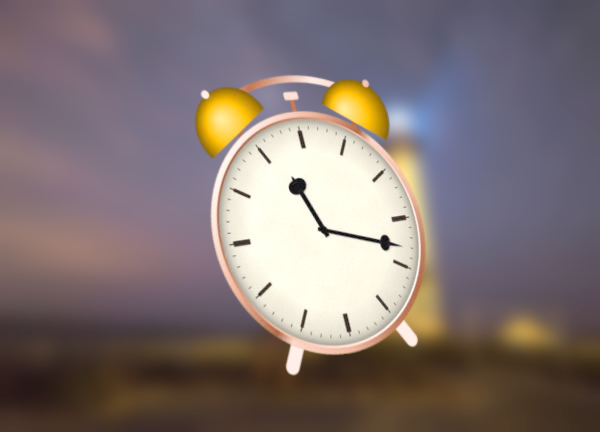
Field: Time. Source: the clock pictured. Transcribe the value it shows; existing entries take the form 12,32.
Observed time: 11,18
